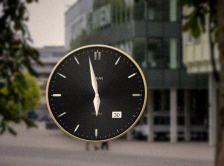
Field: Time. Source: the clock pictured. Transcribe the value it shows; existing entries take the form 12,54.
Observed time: 5,58
